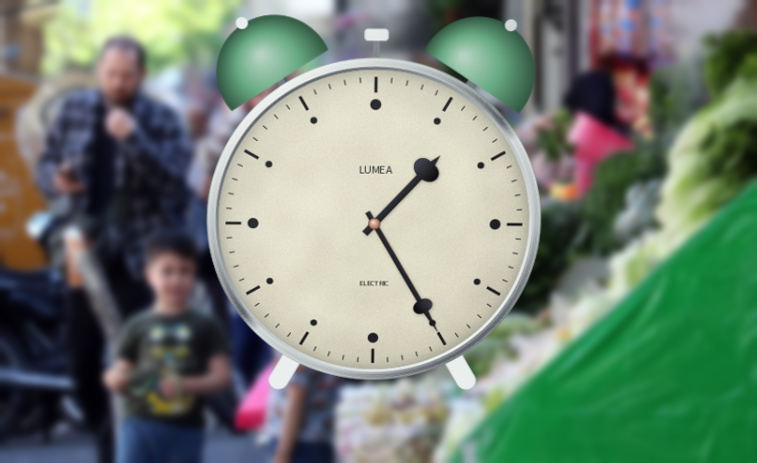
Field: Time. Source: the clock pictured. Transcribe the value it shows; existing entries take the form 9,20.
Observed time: 1,25
